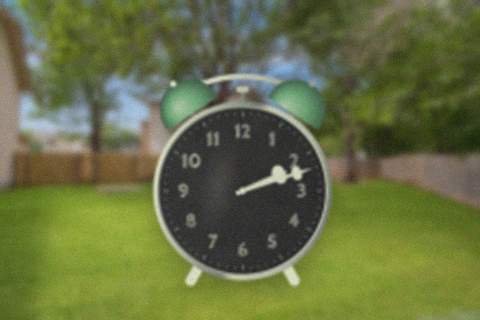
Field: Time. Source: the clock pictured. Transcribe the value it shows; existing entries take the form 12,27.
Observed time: 2,12
